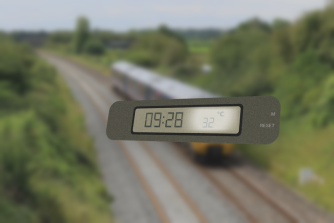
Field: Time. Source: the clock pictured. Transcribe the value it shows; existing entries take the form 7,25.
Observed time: 9,28
